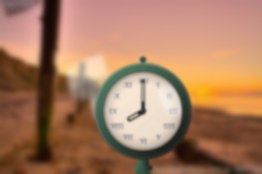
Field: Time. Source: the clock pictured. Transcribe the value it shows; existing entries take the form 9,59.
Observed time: 8,00
